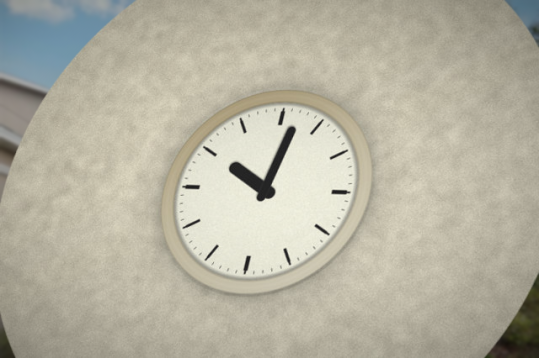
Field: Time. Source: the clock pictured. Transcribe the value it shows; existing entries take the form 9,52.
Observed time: 10,02
